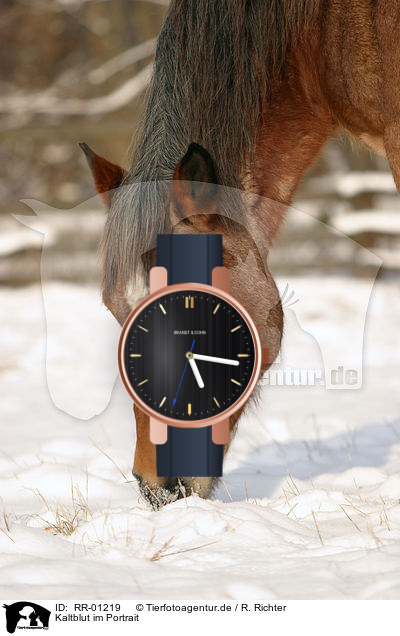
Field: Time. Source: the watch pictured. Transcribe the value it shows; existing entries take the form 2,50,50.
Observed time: 5,16,33
